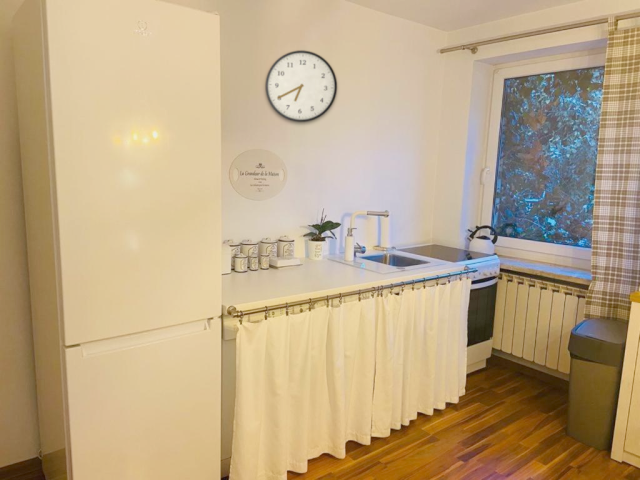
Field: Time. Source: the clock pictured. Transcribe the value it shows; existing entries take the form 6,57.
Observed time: 6,40
